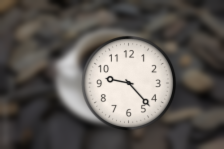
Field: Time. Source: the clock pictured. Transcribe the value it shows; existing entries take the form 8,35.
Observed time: 9,23
